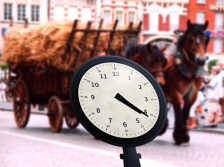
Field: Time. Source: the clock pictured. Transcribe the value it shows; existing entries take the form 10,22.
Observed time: 4,21
